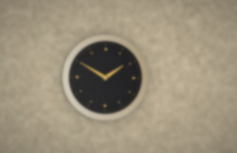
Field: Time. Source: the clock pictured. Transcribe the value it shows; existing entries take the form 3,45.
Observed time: 1,50
